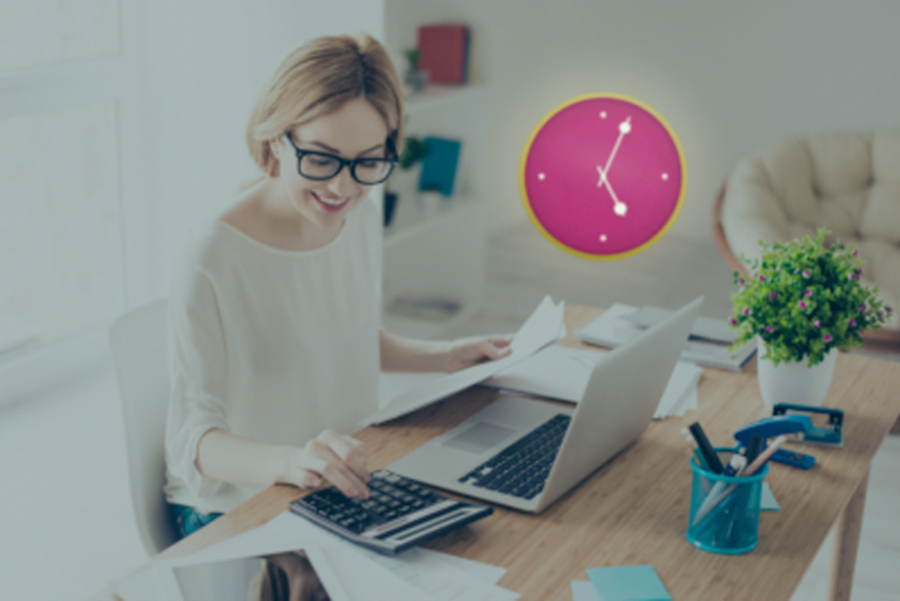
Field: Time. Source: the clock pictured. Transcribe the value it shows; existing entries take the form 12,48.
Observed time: 5,04
